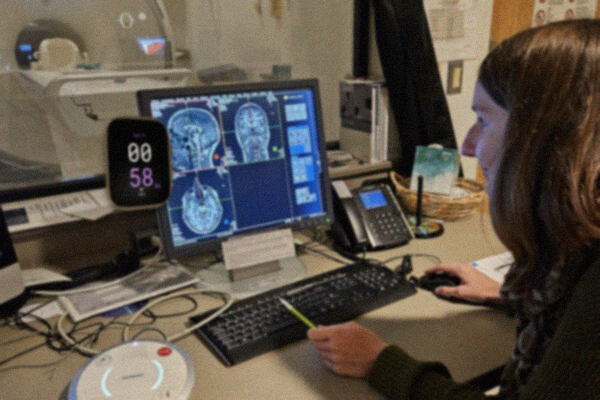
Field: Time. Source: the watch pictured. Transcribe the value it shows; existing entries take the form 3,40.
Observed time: 0,58
